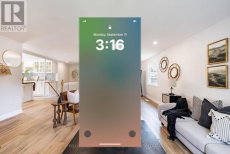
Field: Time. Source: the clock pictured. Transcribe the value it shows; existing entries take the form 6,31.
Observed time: 3,16
